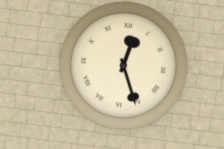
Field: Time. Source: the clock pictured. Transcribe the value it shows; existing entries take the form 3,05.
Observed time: 12,26
